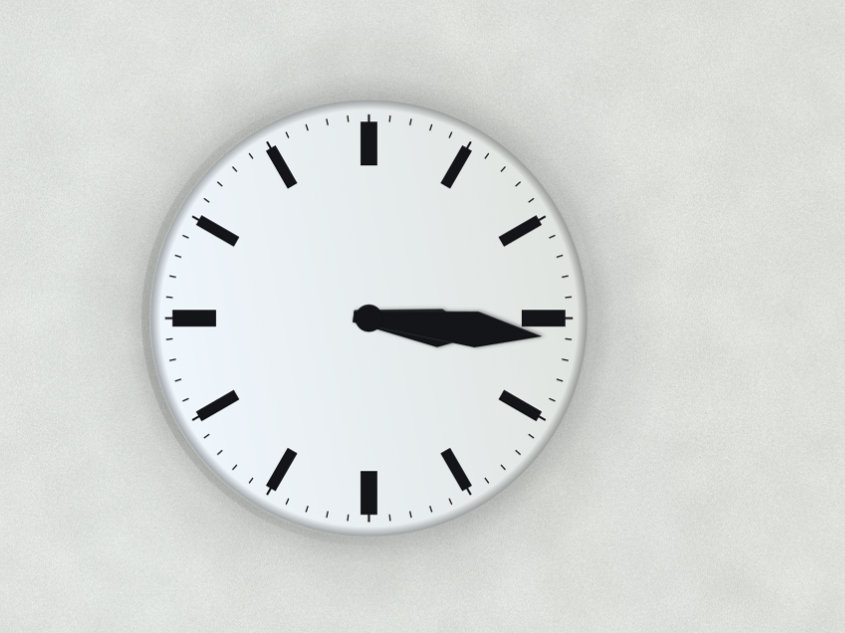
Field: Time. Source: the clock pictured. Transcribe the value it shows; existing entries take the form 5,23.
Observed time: 3,16
